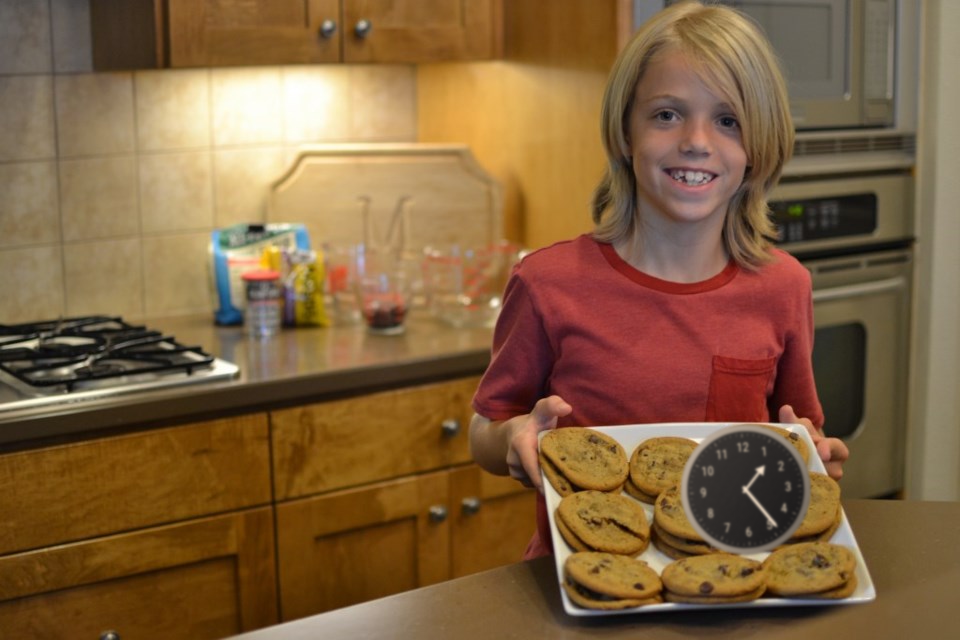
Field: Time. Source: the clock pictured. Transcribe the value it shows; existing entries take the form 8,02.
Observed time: 1,24
